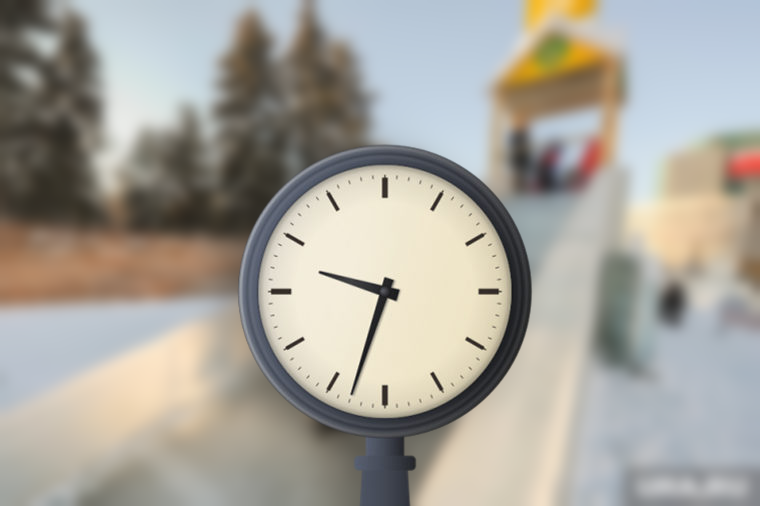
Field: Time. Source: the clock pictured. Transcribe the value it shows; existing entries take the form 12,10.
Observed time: 9,33
